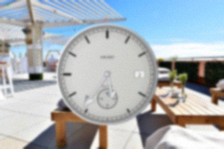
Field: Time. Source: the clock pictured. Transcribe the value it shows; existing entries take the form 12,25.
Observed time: 5,36
